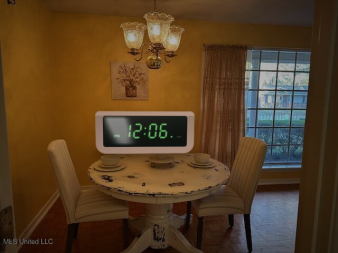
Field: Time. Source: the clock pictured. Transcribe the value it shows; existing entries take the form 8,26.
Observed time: 12,06
